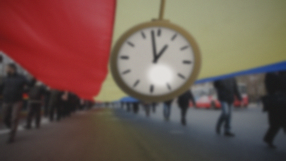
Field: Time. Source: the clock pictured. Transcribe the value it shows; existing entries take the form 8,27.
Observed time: 12,58
